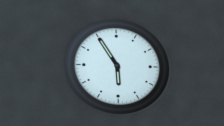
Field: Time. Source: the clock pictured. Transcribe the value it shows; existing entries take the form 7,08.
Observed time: 5,55
